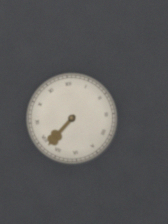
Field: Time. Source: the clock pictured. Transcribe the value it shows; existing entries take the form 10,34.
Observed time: 7,38
